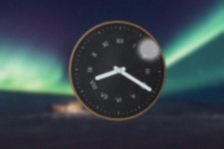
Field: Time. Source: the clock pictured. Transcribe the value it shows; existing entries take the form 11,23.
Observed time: 8,20
